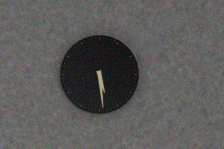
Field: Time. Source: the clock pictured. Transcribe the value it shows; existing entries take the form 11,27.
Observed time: 5,29
